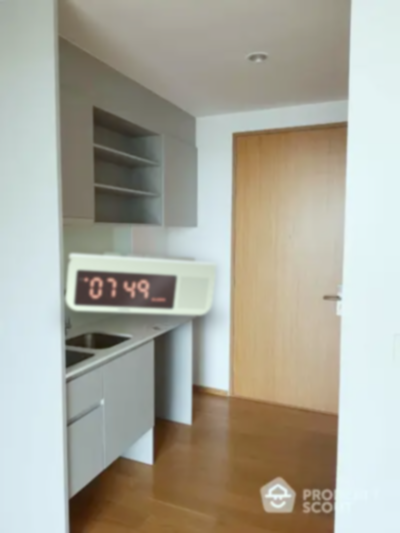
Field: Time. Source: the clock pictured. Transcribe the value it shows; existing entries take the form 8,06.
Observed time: 7,49
